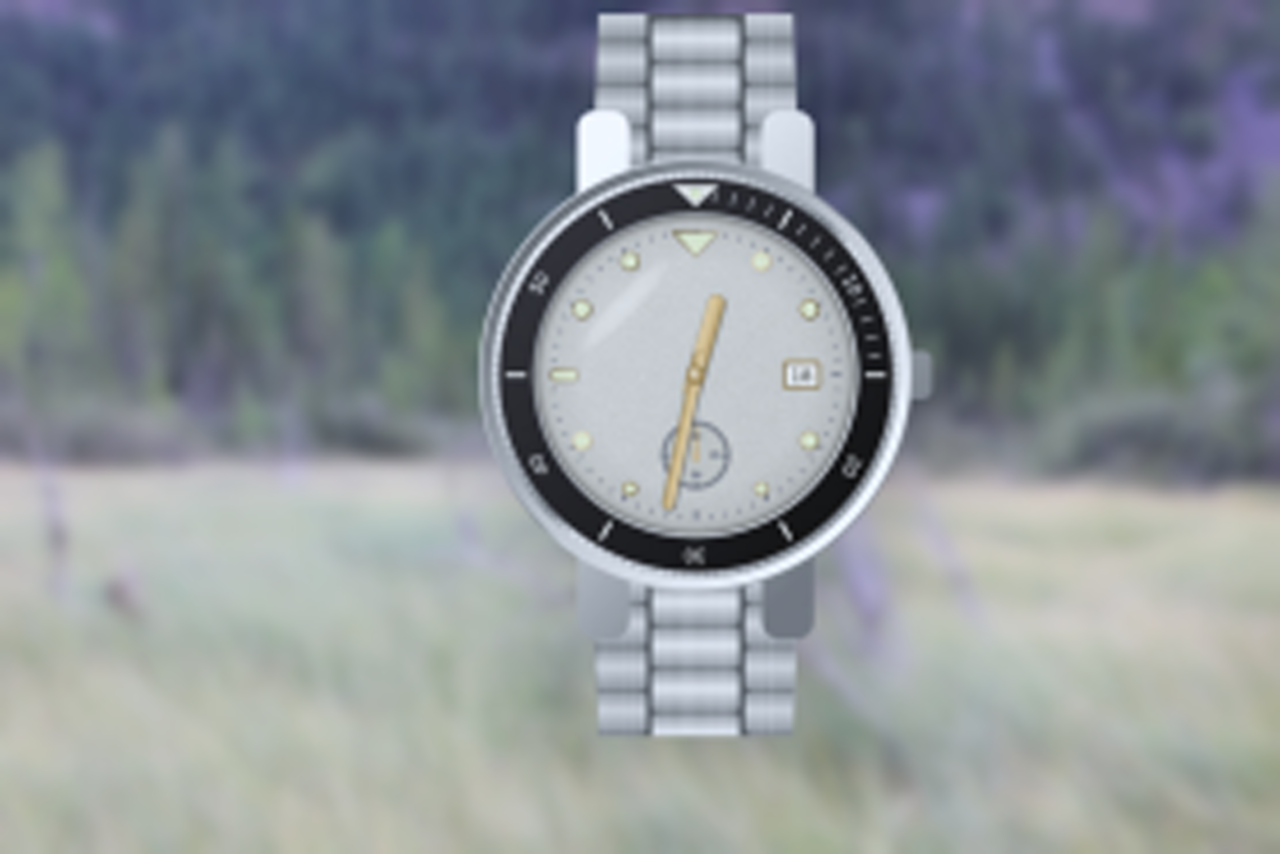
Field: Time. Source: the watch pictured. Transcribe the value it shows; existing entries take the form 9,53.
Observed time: 12,32
